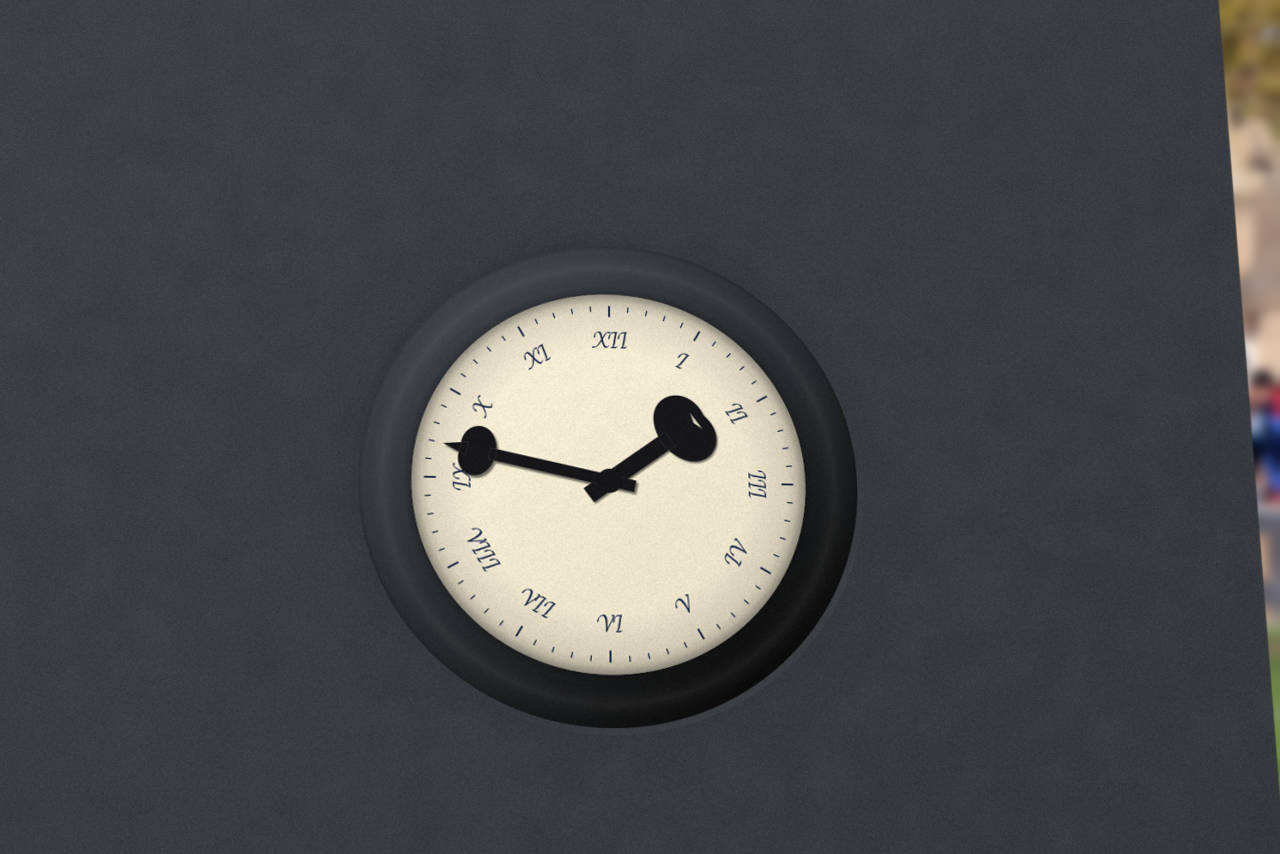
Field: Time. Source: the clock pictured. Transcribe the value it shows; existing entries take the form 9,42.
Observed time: 1,47
